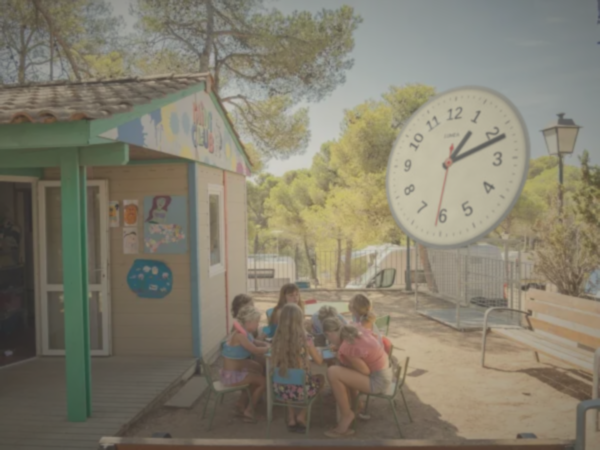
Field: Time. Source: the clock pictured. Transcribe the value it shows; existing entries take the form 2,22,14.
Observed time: 1,11,31
